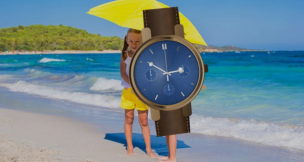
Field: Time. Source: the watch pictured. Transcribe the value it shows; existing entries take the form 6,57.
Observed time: 2,51
